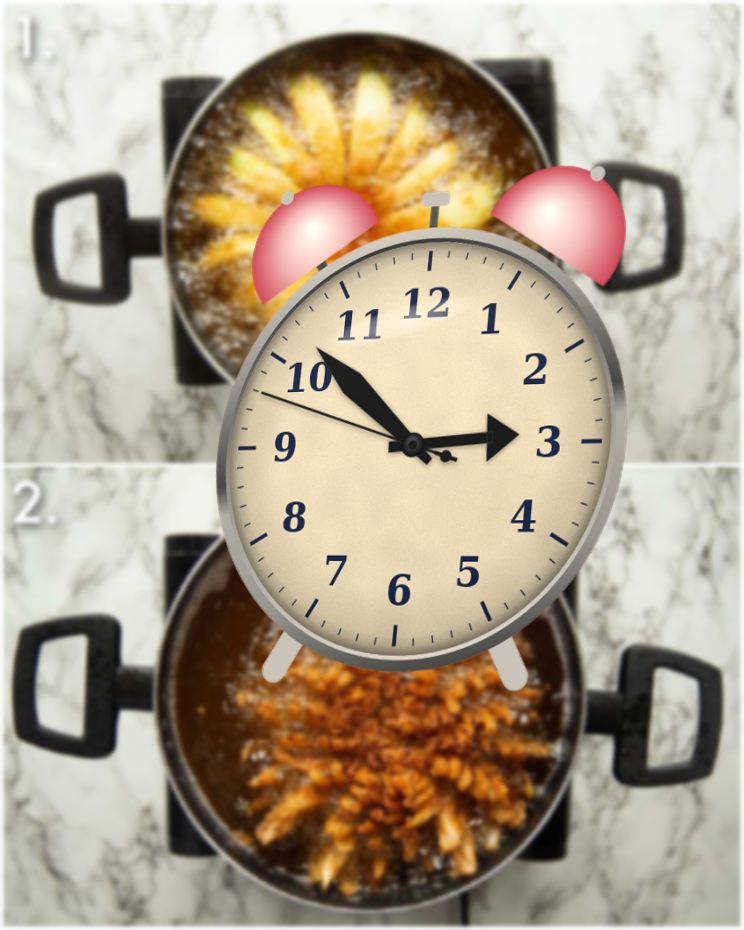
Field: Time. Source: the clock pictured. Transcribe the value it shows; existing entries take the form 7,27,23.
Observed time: 2,51,48
